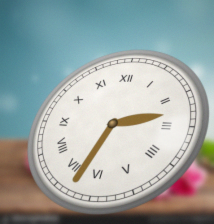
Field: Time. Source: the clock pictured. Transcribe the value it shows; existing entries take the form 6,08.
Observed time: 2,33
